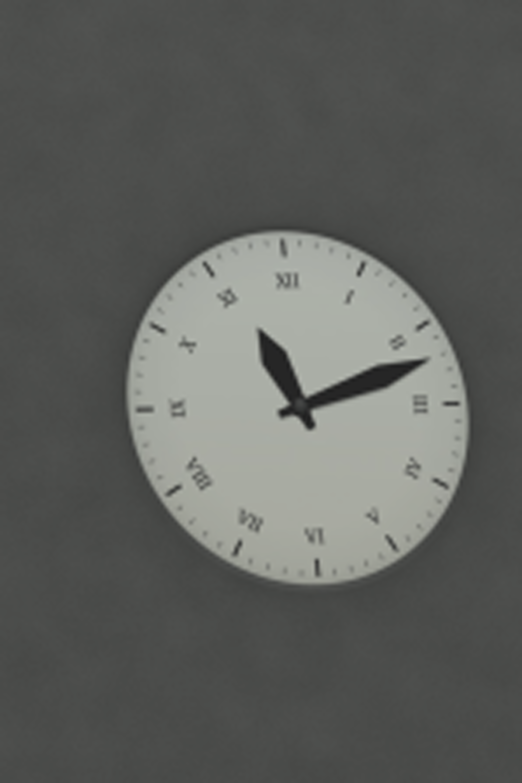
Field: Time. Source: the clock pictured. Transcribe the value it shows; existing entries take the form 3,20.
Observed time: 11,12
